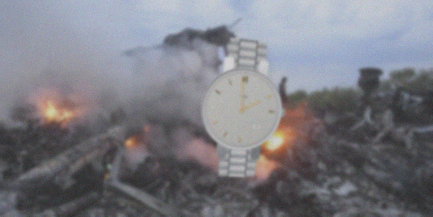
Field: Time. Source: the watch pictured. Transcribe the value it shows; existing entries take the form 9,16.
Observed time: 1,59
